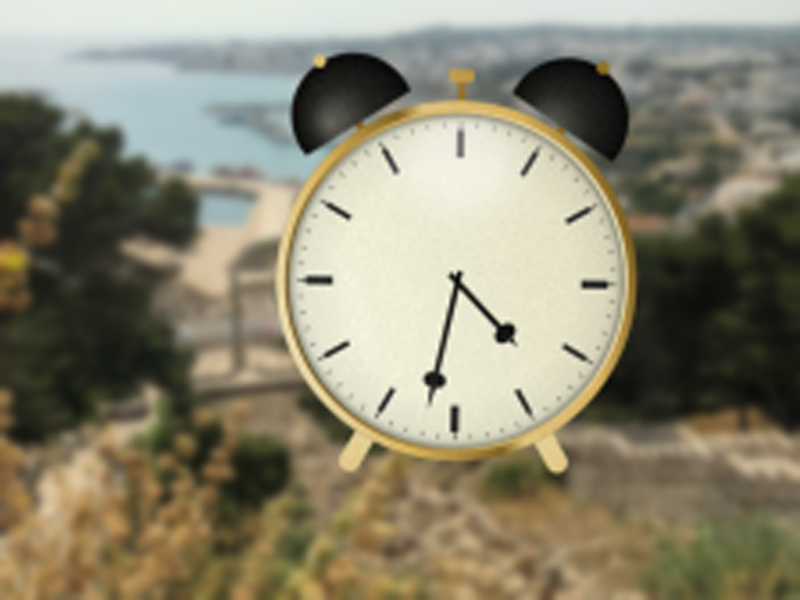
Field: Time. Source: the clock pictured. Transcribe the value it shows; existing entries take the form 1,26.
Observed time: 4,32
